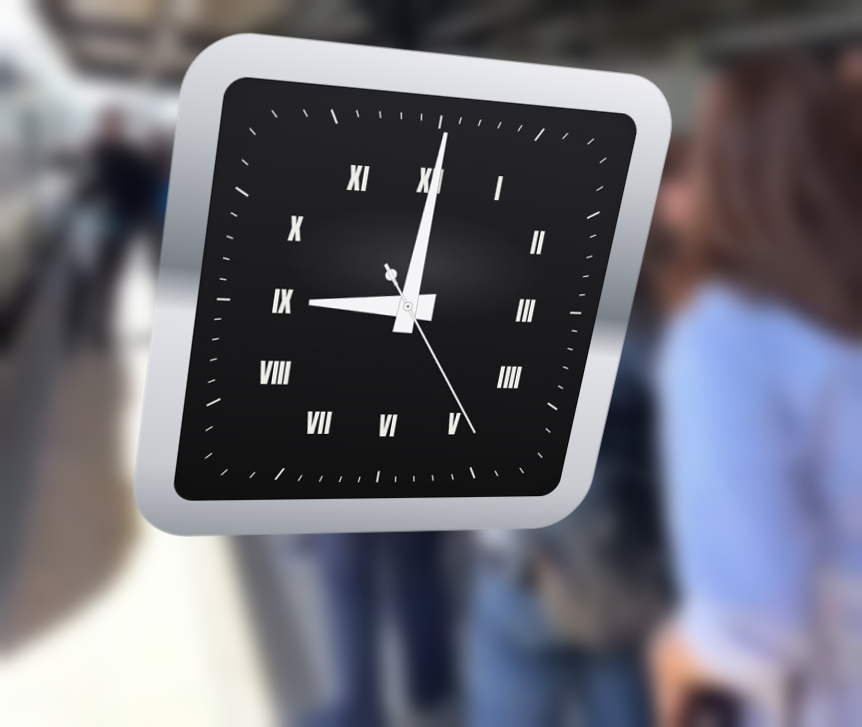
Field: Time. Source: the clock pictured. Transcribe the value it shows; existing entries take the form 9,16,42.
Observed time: 9,00,24
